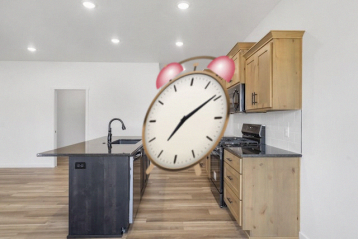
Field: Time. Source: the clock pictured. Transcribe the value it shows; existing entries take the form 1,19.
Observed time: 7,09
